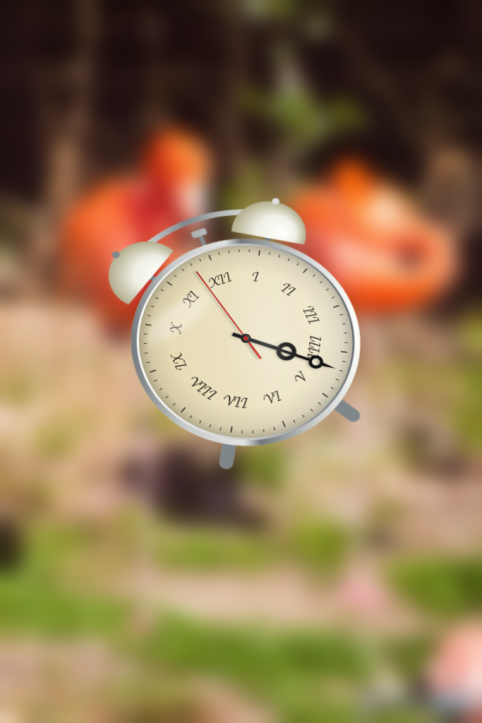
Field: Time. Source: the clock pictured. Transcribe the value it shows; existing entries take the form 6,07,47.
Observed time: 4,21,58
